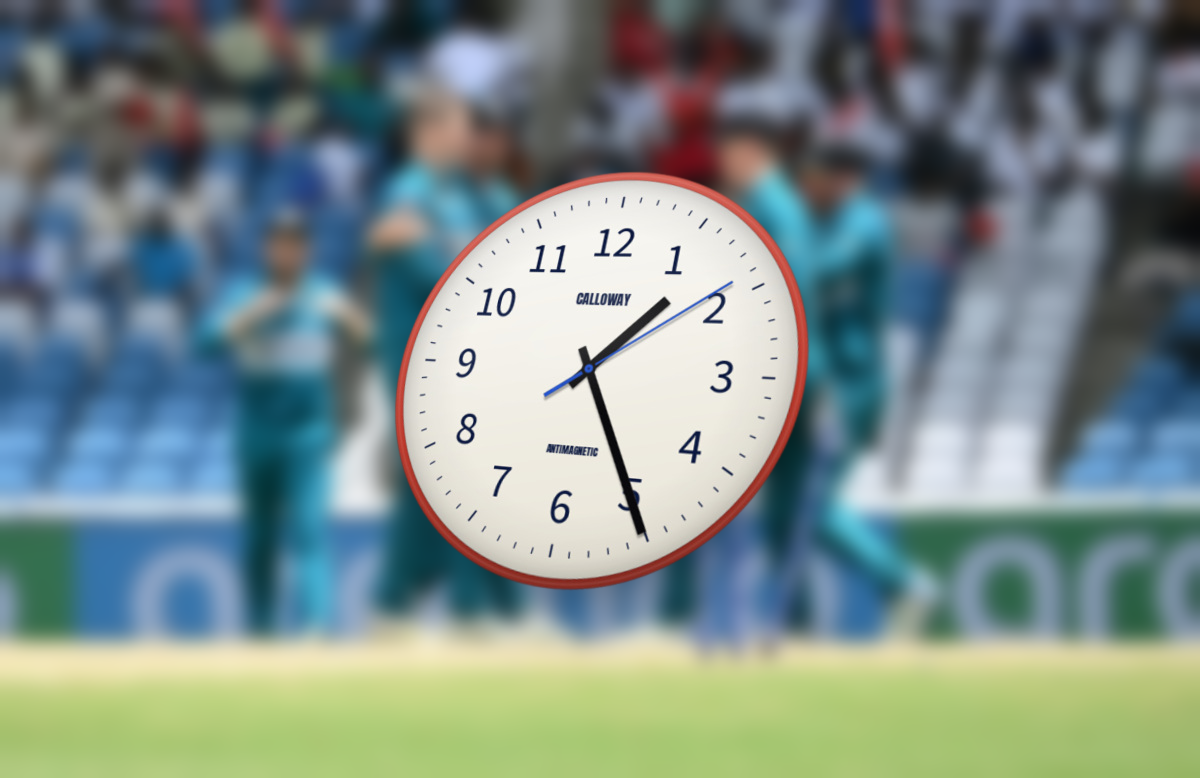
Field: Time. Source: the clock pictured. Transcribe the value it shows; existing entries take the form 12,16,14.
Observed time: 1,25,09
